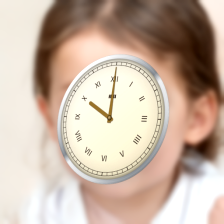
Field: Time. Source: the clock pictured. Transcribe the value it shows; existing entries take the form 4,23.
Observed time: 10,00
